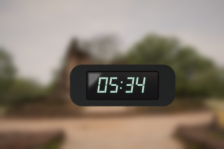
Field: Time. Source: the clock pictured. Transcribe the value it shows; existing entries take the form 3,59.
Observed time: 5,34
